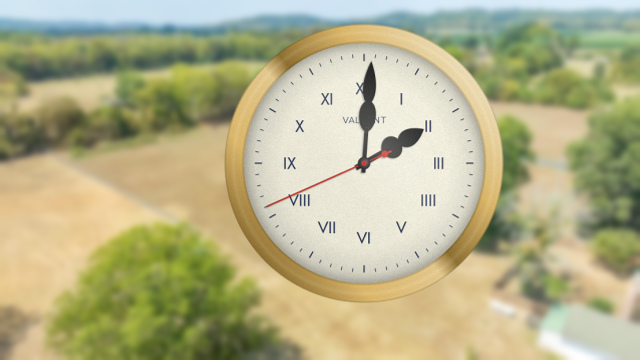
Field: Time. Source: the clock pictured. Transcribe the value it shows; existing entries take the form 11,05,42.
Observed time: 2,00,41
